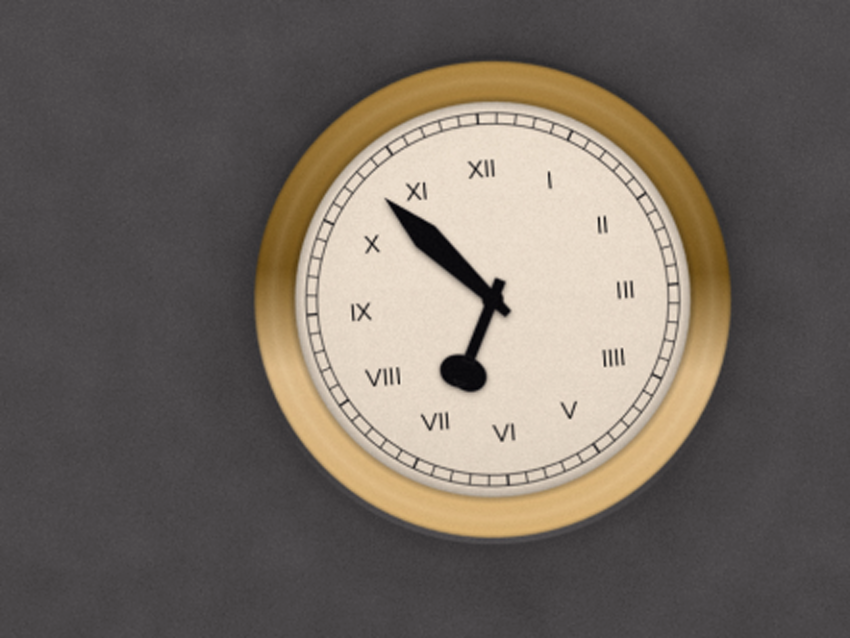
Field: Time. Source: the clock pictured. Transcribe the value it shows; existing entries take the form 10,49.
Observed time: 6,53
